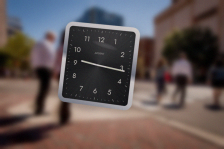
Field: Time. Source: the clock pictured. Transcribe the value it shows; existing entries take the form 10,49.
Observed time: 9,16
